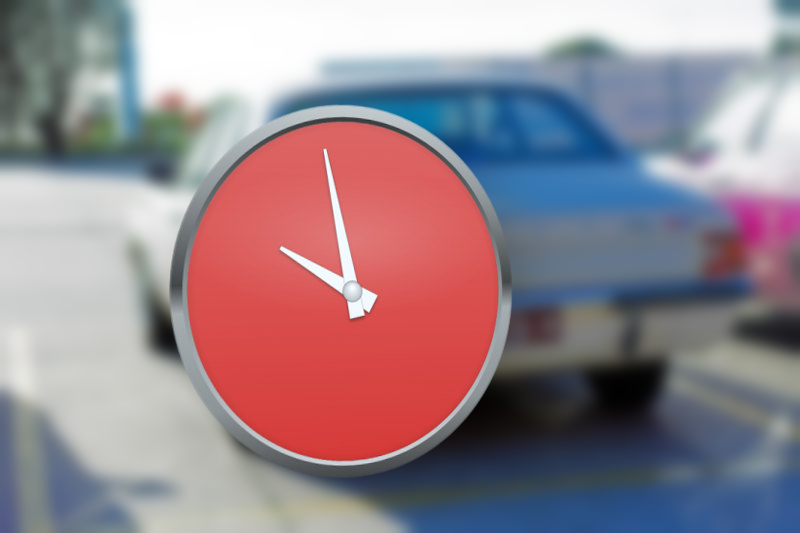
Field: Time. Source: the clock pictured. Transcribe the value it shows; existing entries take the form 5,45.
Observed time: 9,58
